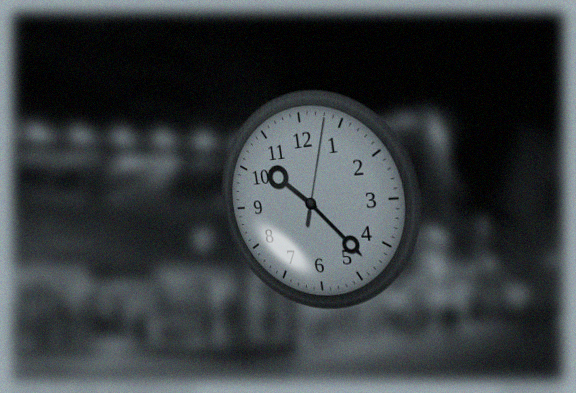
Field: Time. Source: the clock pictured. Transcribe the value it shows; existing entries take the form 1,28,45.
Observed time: 10,23,03
